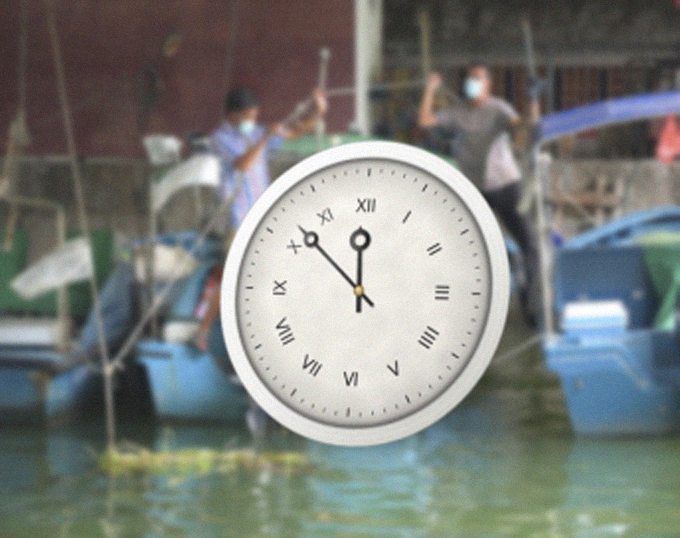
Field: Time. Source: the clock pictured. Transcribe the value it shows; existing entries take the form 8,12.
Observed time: 11,52
